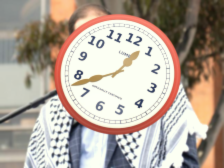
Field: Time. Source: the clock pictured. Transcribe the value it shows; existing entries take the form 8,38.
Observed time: 12,38
